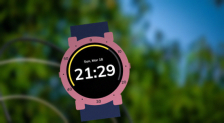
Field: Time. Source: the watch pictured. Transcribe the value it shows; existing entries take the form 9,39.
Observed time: 21,29
